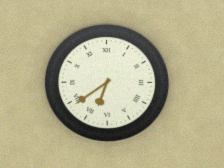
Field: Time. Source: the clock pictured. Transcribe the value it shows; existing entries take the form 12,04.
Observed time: 6,39
